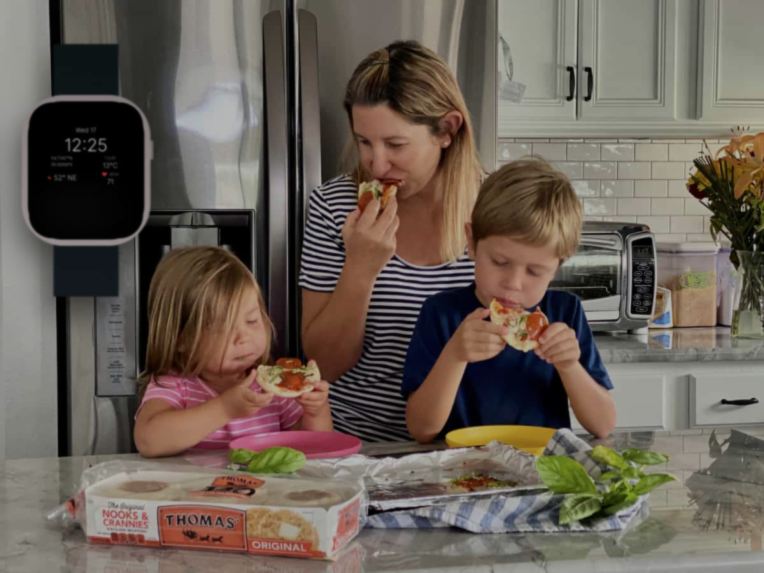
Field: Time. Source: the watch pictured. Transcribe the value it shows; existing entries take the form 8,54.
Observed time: 12,25
